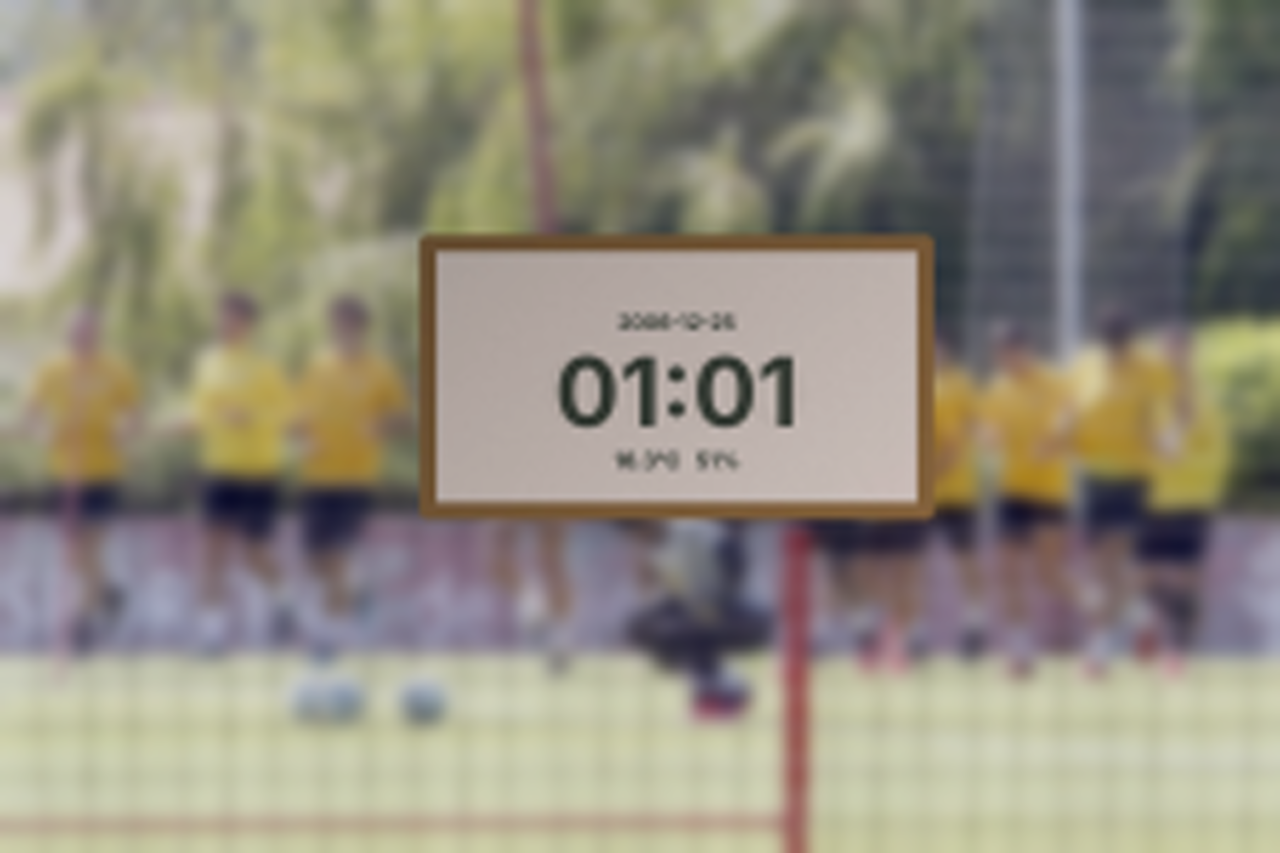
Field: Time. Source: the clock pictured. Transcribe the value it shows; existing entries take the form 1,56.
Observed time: 1,01
